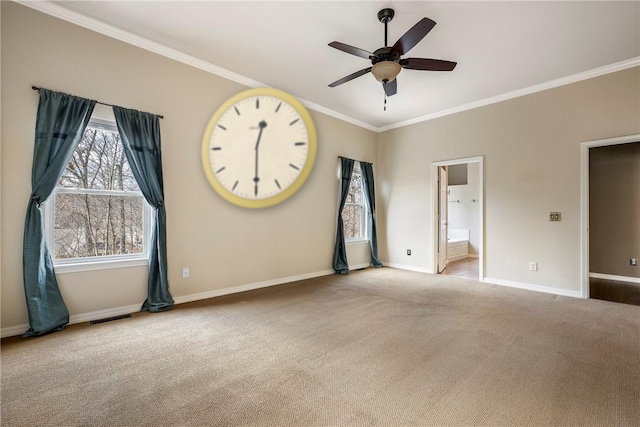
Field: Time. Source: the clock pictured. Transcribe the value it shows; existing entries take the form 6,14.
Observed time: 12,30
